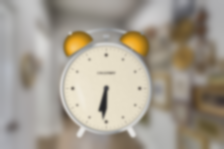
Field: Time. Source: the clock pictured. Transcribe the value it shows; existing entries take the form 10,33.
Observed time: 6,31
